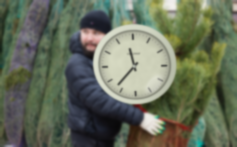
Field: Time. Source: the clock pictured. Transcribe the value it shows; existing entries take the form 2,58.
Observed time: 11,37
